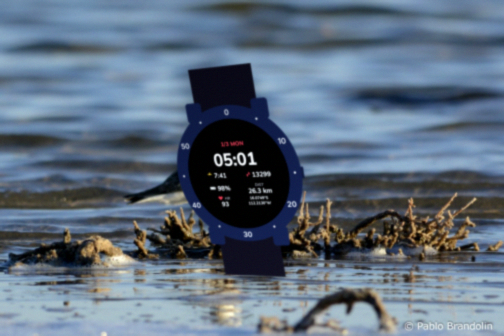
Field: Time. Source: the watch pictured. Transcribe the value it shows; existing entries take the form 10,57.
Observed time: 5,01
